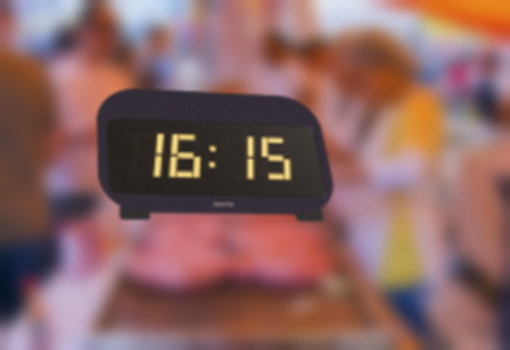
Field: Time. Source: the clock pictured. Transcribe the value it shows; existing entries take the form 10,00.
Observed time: 16,15
